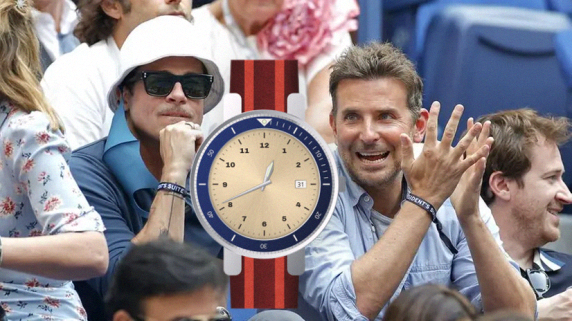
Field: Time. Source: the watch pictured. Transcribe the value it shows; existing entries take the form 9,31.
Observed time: 12,41
